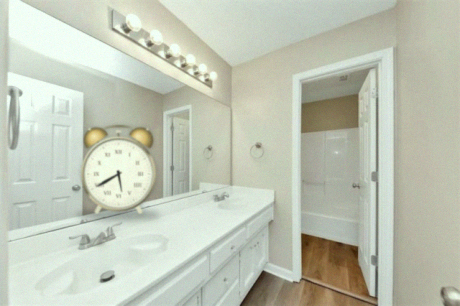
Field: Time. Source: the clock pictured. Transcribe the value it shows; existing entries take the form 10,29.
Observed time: 5,40
